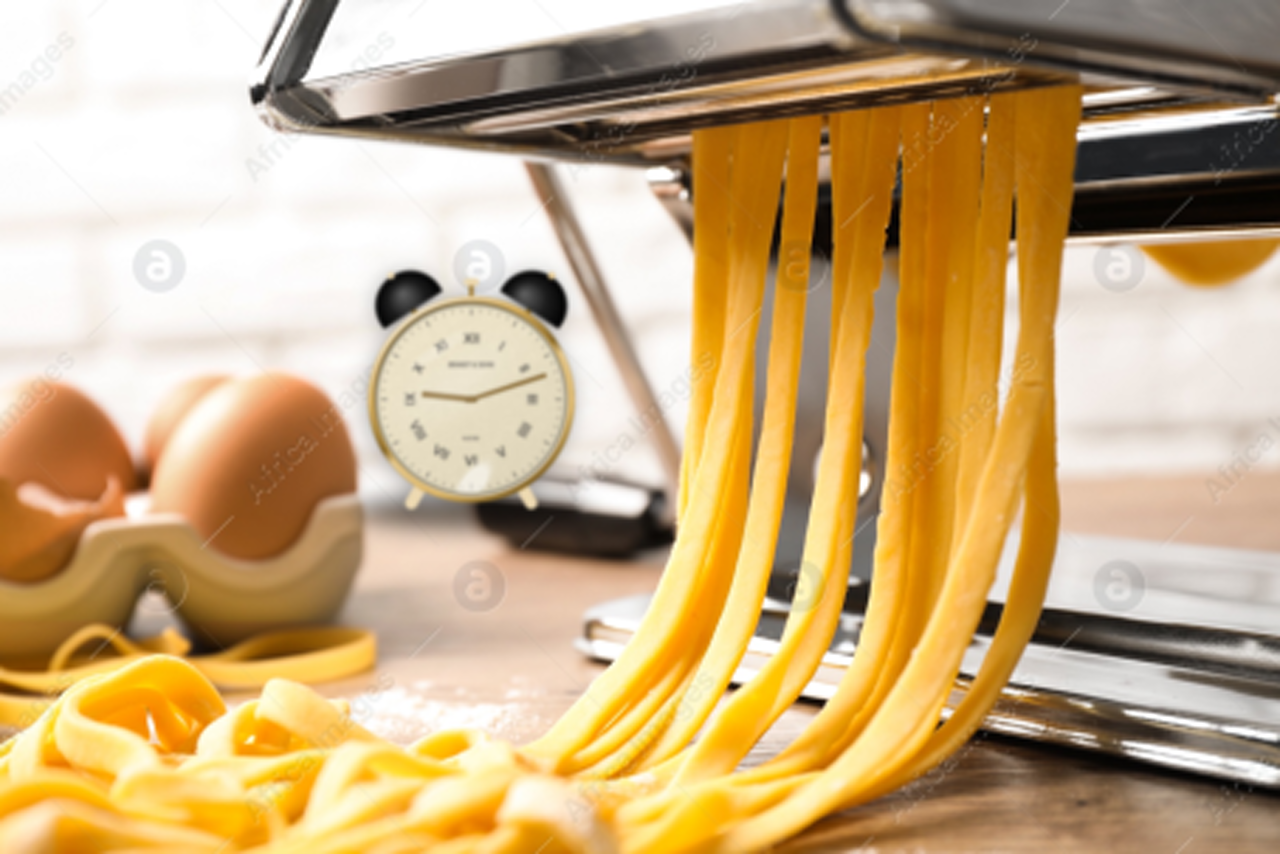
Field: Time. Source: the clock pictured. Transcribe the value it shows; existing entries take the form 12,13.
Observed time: 9,12
